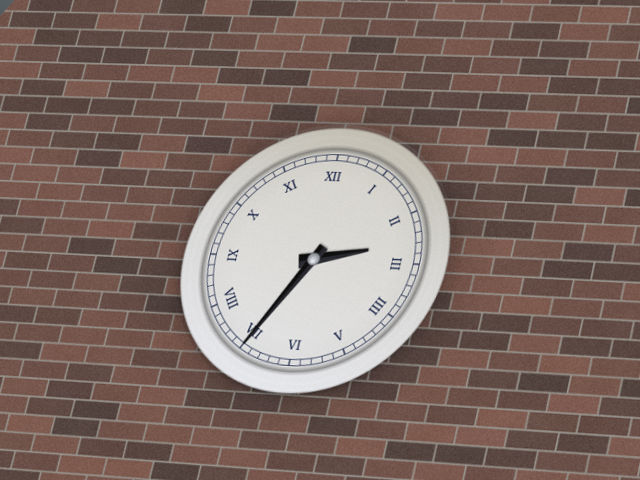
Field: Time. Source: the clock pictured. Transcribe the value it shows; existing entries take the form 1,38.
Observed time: 2,35
